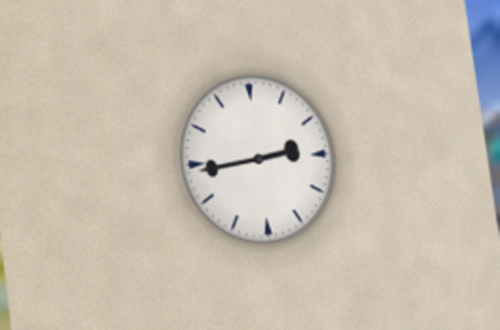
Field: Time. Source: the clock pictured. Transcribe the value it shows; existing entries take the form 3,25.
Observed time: 2,44
